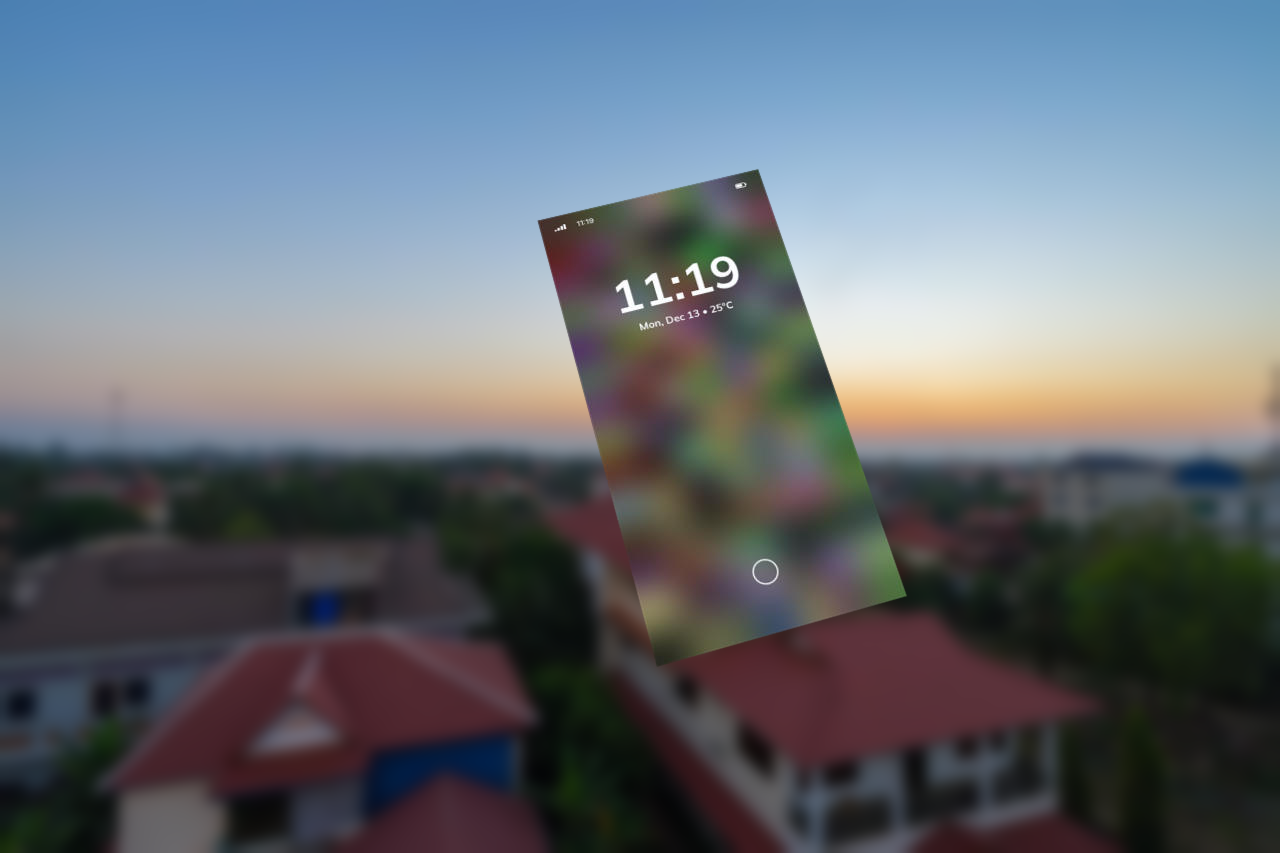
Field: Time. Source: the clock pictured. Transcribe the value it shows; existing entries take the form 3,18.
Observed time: 11,19
